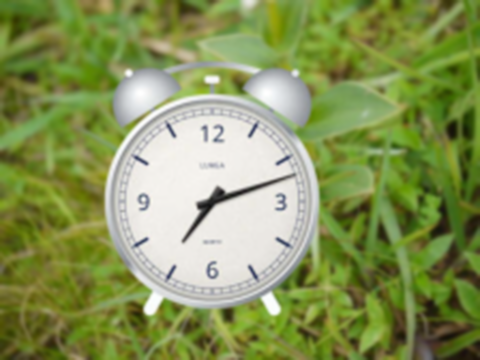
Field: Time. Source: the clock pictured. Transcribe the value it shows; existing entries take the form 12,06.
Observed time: 7,12
